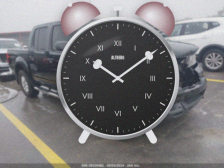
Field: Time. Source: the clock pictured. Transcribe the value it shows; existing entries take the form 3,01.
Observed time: 10,09
